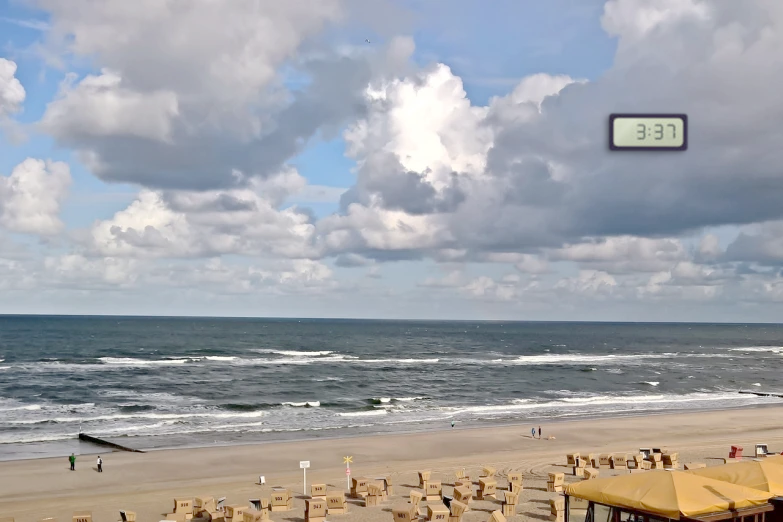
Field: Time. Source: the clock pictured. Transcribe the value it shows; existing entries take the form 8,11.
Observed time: 3,37
